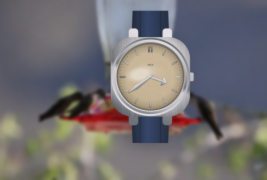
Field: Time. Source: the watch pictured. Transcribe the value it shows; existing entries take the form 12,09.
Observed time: 3,39
